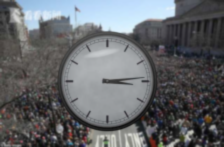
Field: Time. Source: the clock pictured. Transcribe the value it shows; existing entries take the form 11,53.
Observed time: 3,14
